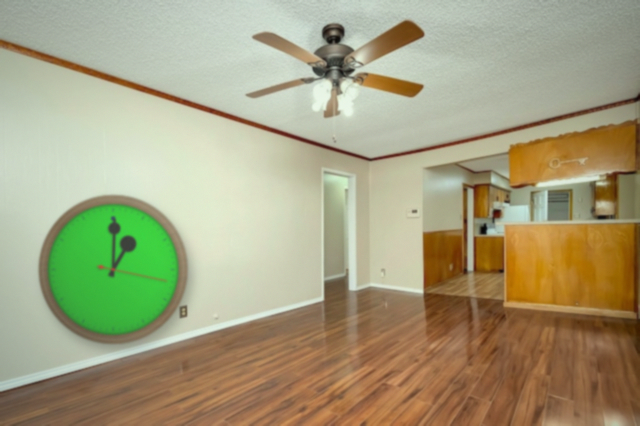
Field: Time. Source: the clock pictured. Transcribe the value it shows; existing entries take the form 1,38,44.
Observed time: 1,00,17
